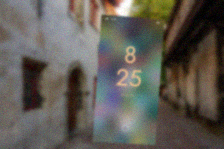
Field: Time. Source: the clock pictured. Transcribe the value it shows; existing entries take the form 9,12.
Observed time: 8,25
